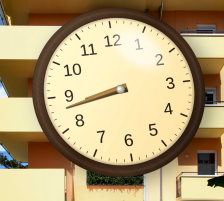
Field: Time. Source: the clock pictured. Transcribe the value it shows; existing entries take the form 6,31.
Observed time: 8,43
